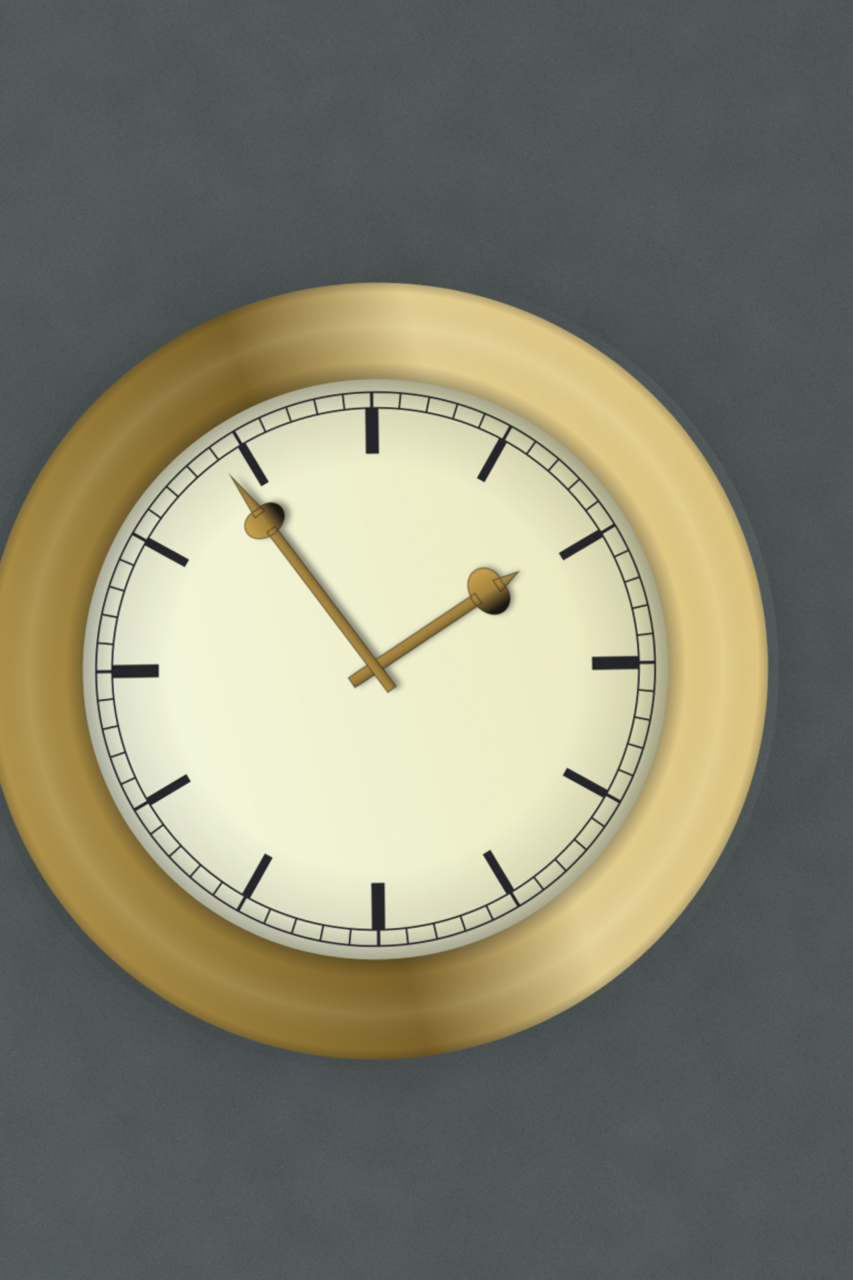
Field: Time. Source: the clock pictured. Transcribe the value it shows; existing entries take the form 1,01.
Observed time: 1,54
